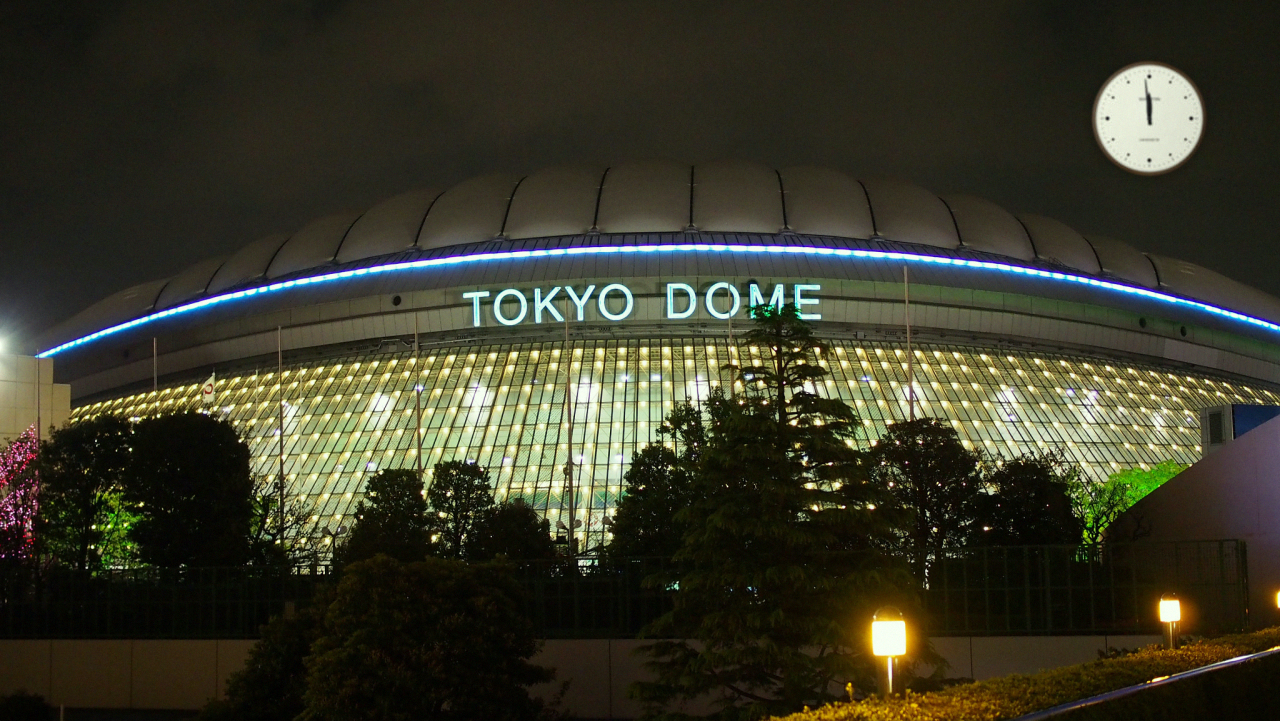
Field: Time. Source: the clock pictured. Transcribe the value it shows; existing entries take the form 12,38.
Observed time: 11,59
